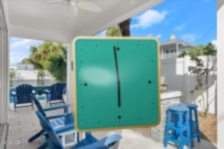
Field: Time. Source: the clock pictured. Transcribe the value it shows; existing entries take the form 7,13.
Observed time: 5,59
